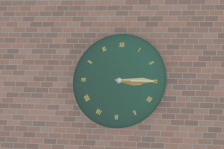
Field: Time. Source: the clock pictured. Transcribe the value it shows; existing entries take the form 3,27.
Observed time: 3,15
